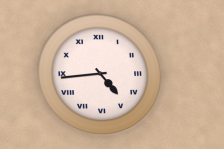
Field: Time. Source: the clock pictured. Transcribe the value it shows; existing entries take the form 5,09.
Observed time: 4,44
